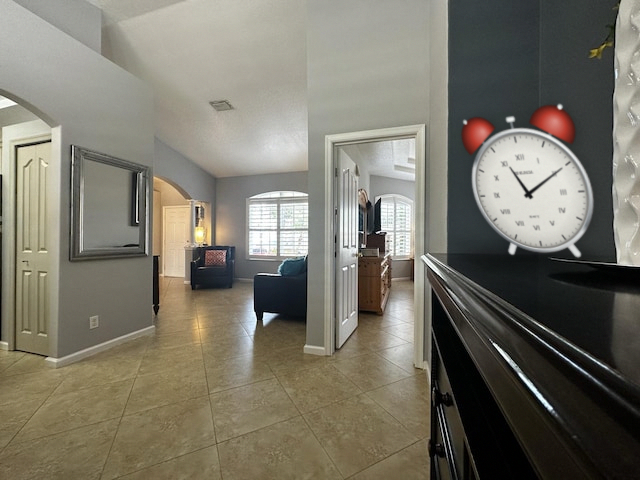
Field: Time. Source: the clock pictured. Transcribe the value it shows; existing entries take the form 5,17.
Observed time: 11,10
